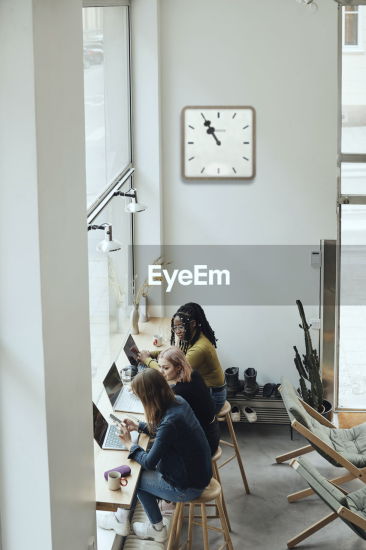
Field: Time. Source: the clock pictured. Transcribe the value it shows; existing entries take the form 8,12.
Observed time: 10,55
